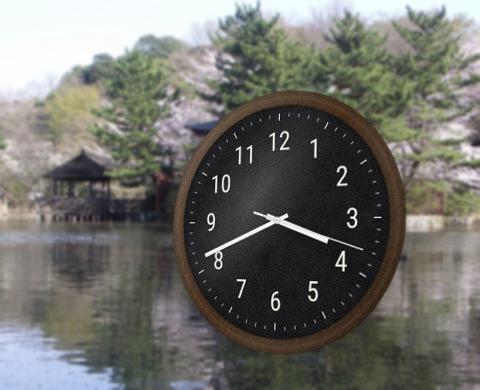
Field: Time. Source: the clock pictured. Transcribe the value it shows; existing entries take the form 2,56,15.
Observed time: 3,41,18
